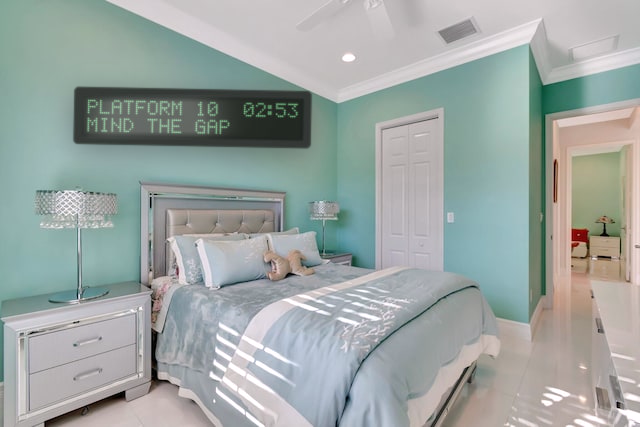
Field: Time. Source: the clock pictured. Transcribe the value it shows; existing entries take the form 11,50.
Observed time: 2,53
